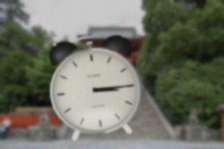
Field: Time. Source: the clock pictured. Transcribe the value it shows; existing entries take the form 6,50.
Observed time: 3,15
